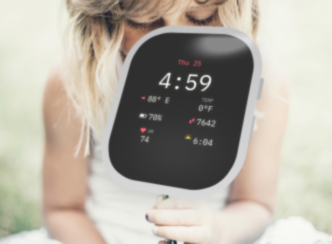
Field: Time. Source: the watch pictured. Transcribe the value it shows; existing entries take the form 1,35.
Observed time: 4,59
